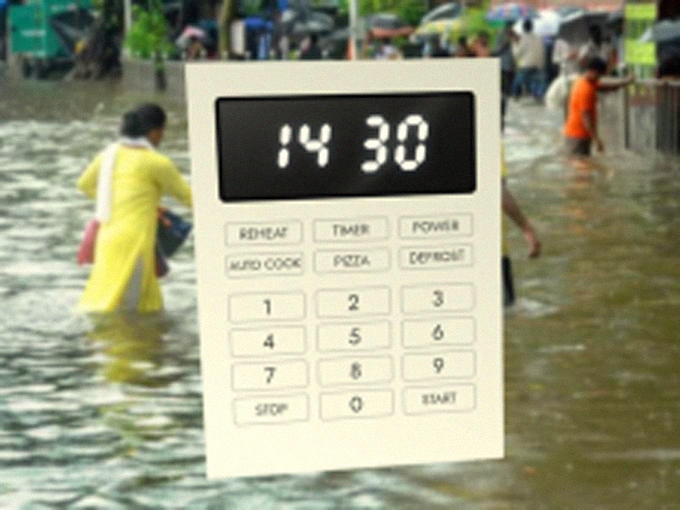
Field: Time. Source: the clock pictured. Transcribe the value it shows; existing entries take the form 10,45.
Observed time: 14,30
